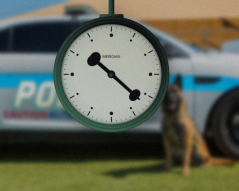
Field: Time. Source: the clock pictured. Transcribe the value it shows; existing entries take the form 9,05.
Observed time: 10,22
